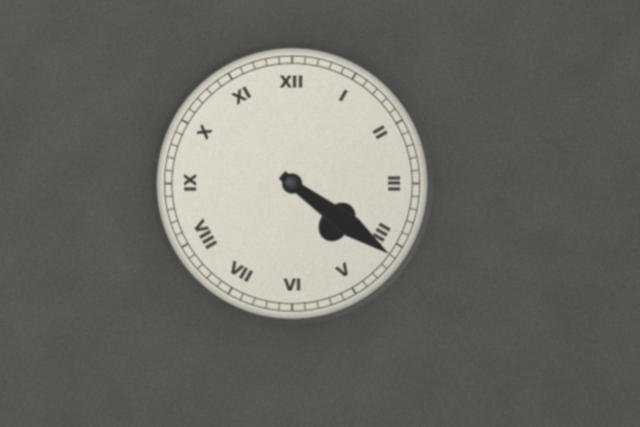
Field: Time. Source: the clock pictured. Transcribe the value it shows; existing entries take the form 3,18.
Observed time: 4,21
